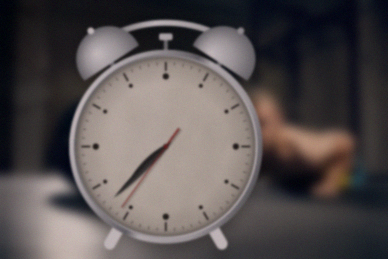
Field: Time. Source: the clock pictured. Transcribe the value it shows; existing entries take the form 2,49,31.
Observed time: 7,37,36
